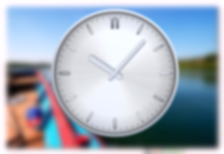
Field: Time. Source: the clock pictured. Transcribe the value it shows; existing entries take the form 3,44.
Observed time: 10,07
